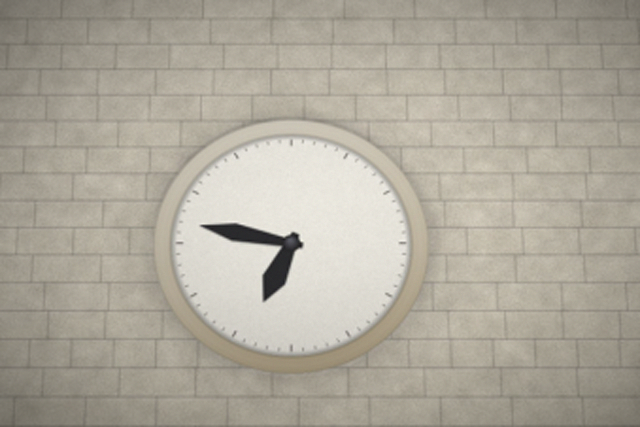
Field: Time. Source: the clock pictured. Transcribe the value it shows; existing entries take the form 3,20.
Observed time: 6,47
